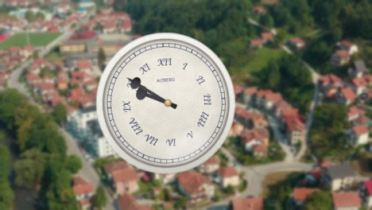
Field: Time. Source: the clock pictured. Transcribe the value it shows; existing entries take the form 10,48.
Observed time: 9,51
